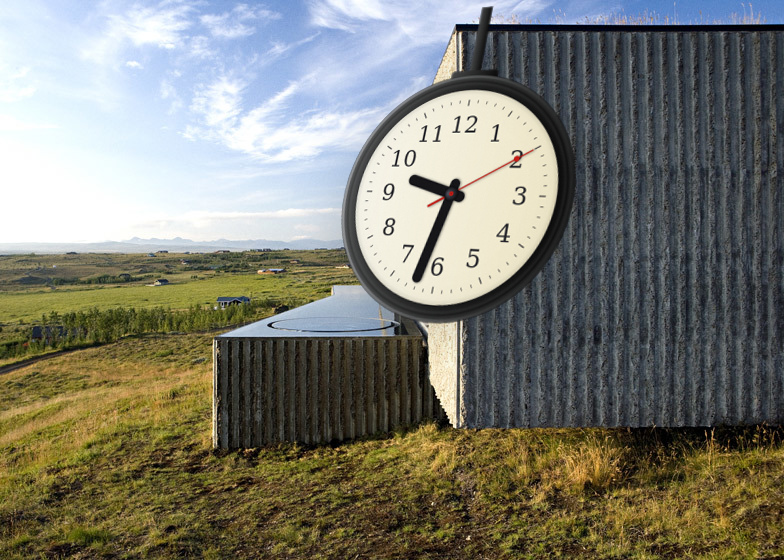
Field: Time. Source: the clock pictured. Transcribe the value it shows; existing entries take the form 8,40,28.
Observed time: 9,32,10
